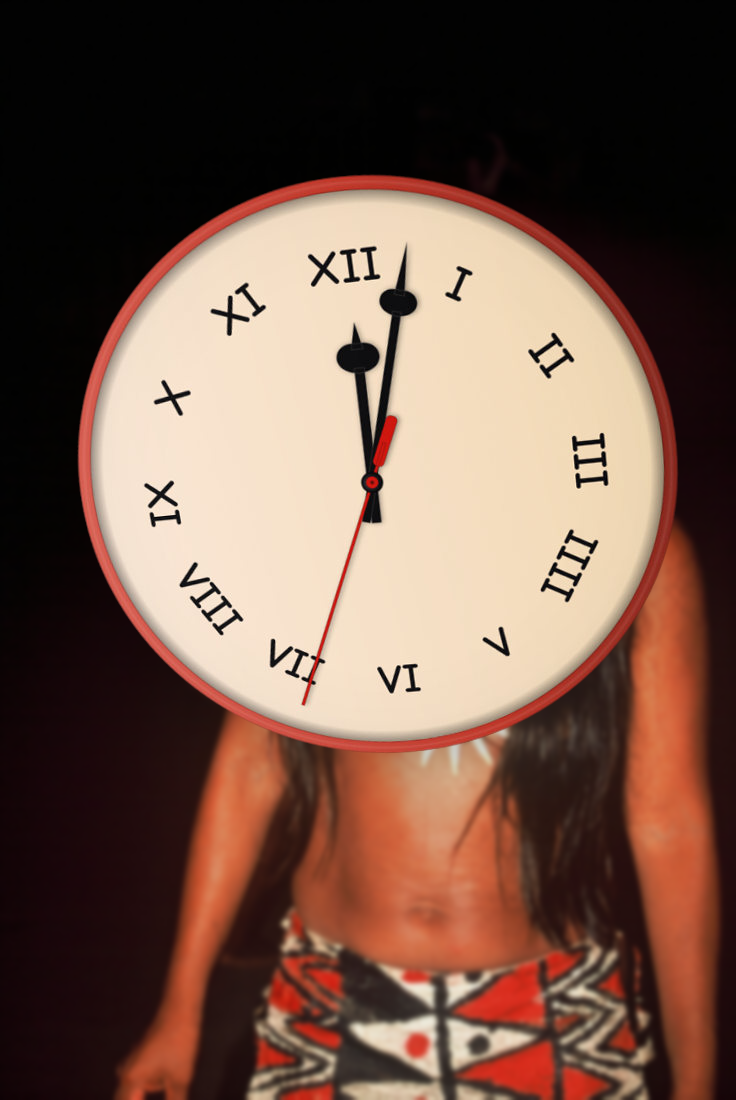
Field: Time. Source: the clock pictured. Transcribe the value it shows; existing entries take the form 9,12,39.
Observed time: 12,02,34
